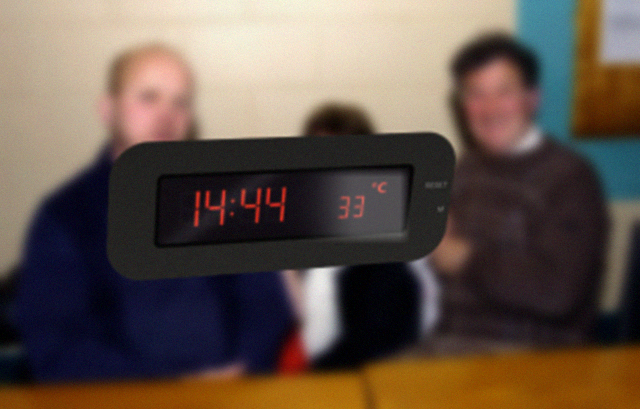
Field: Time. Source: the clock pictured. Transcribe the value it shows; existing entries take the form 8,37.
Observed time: 14,44
